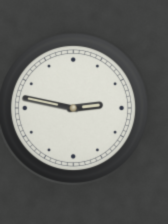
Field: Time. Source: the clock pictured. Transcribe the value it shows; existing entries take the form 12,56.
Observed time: 2,47
